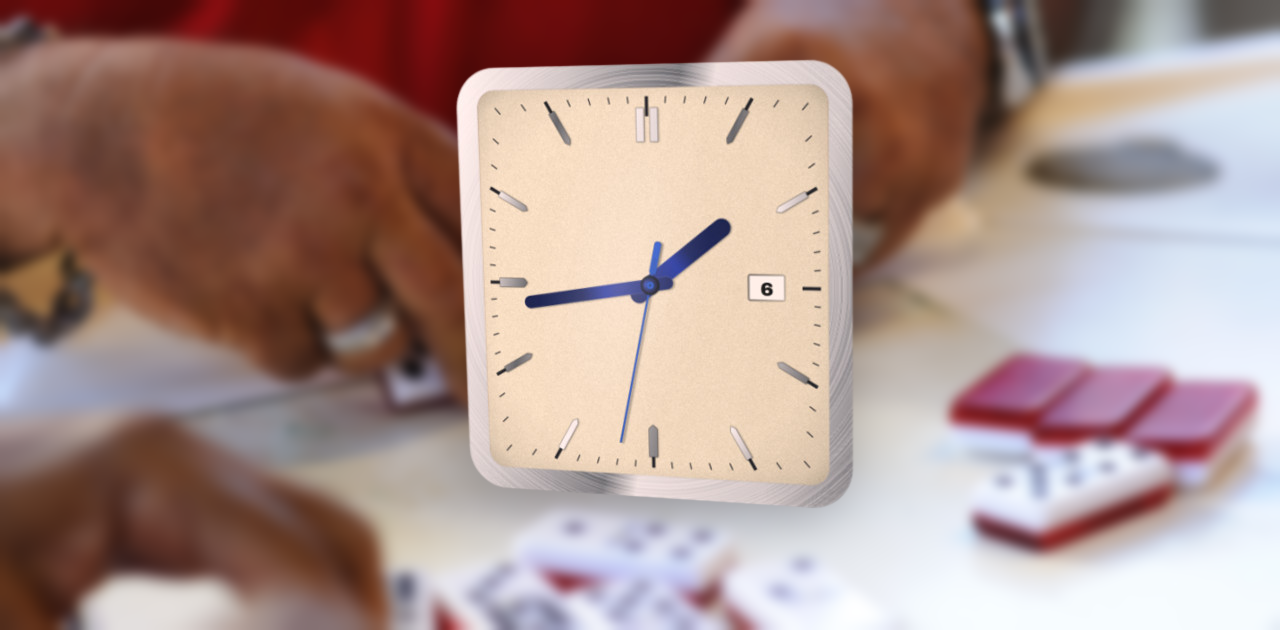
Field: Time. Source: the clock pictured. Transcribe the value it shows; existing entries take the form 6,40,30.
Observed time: 1,43,32
